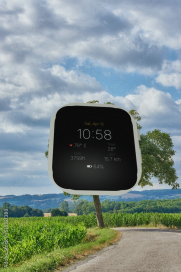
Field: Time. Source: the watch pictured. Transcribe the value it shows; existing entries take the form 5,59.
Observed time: 10,58
